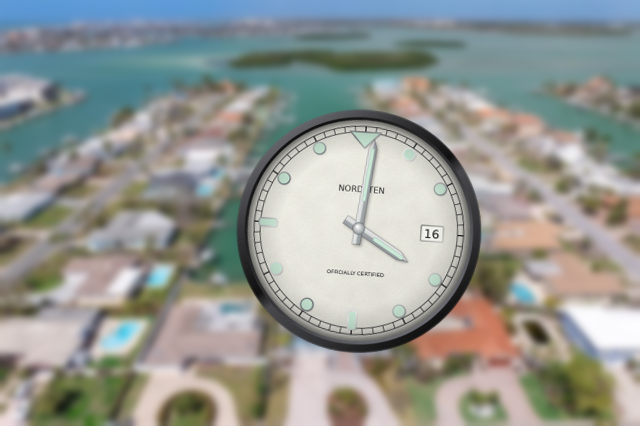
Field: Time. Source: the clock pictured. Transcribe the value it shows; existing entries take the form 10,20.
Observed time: 4,01
